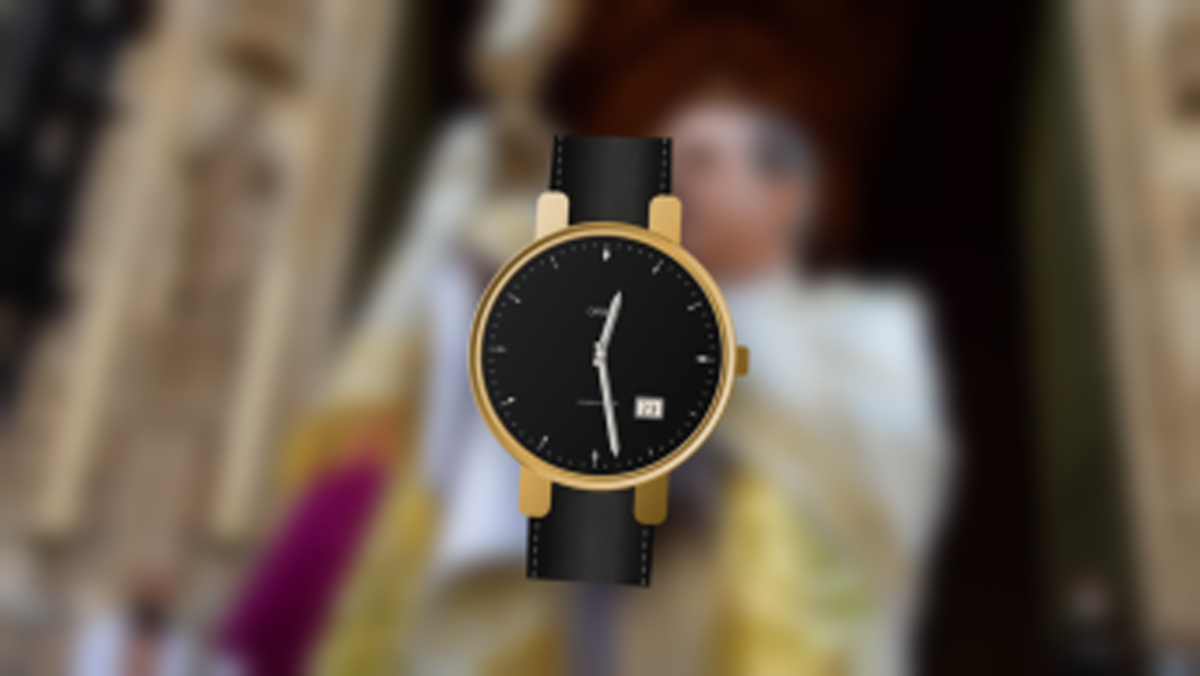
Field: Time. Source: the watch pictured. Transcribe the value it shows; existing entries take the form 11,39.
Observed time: 12,28
